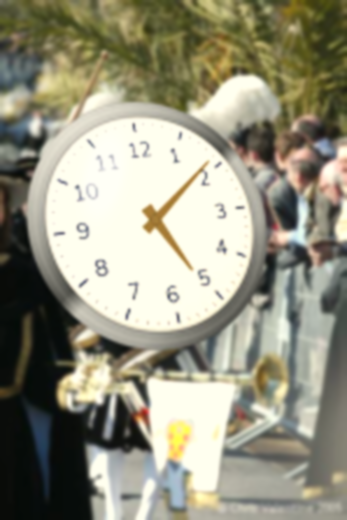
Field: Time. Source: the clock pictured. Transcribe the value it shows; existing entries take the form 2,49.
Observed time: 5,09
